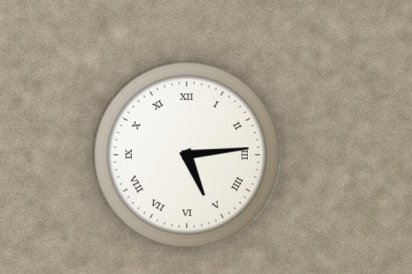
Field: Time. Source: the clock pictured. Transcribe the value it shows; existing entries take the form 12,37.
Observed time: 5,14
